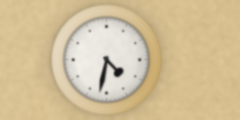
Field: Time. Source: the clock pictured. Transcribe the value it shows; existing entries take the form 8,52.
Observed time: 4,32
